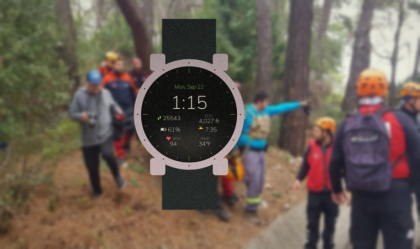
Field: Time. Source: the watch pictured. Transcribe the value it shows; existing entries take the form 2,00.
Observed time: 1,15
